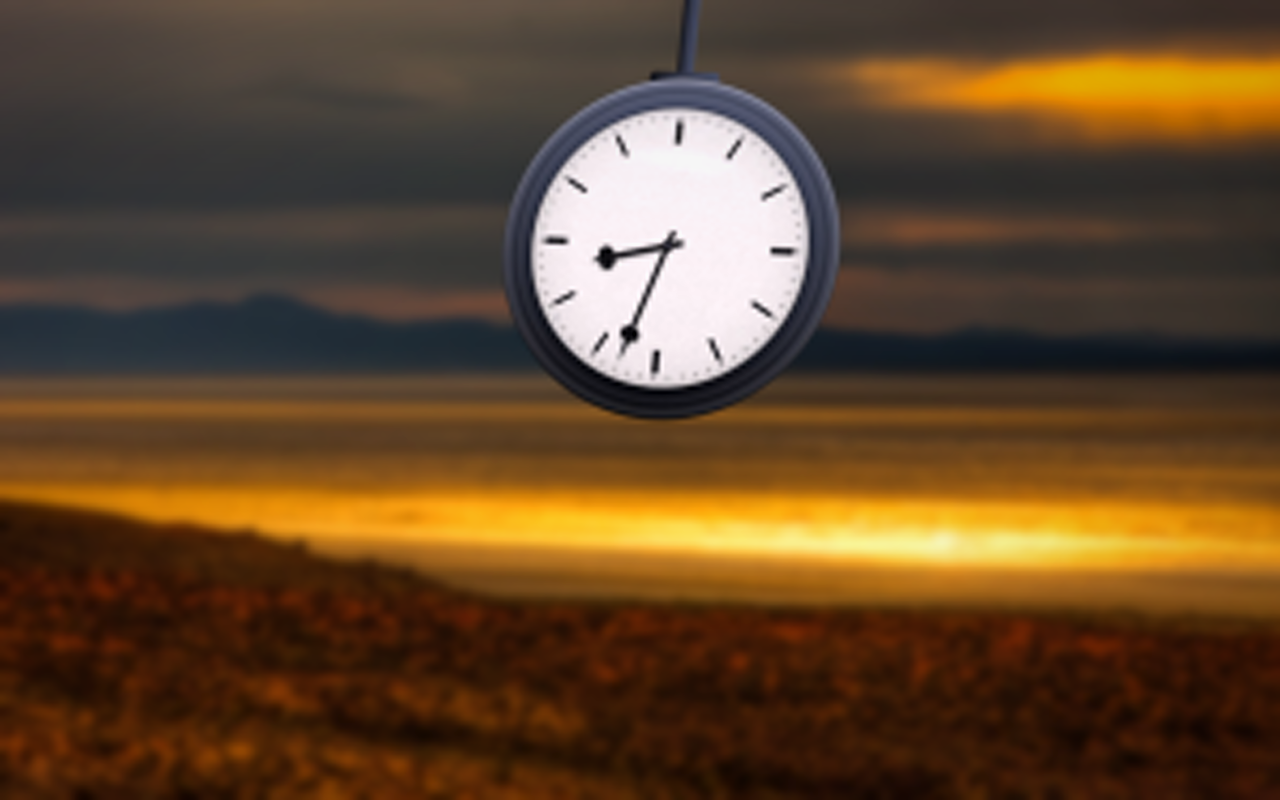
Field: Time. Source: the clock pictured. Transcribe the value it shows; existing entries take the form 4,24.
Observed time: 8,33
